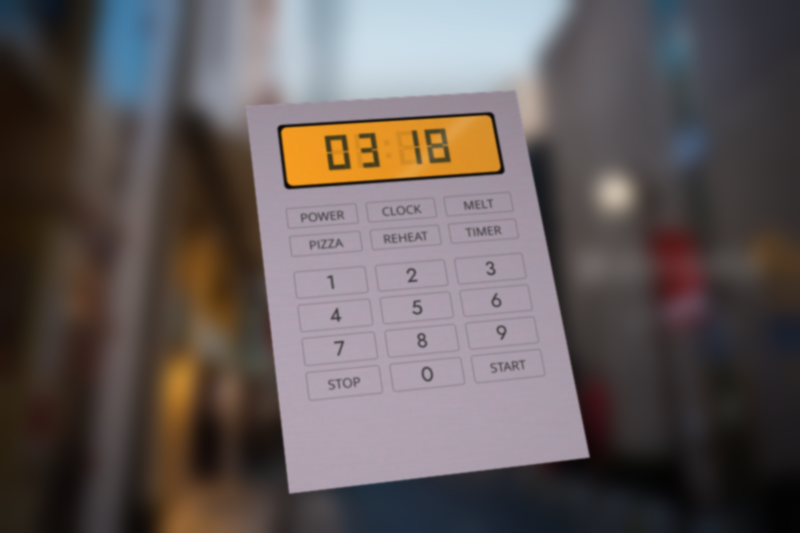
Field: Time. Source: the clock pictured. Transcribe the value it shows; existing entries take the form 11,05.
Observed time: 3,18
